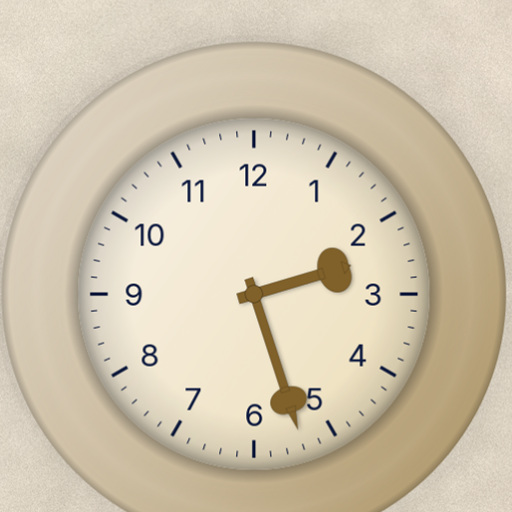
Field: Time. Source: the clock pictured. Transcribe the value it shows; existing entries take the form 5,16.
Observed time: 2,27
